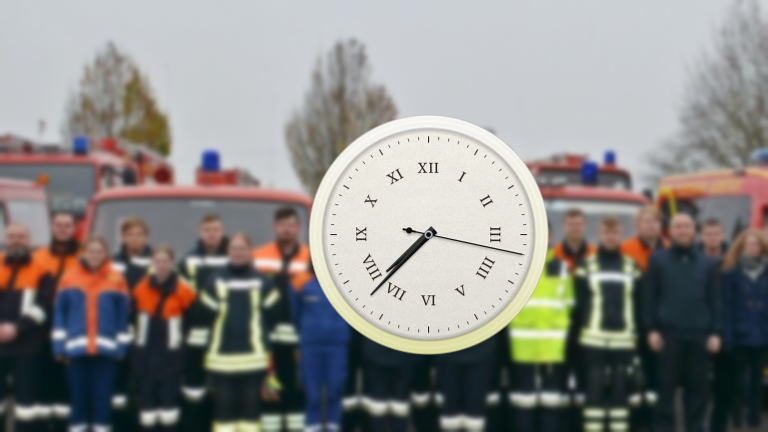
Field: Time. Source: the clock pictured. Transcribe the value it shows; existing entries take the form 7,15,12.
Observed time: 7,37,17
